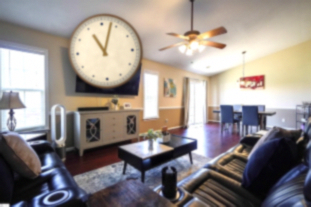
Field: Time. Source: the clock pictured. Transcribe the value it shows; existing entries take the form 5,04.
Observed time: 11,03
